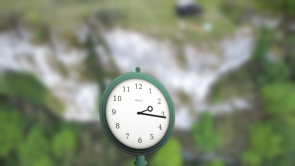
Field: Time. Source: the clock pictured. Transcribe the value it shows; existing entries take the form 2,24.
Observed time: 2,16
